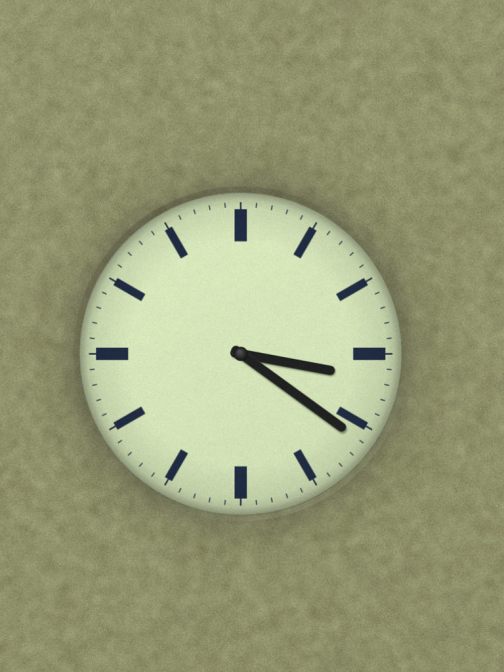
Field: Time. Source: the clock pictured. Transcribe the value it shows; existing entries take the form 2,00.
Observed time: 3,21
